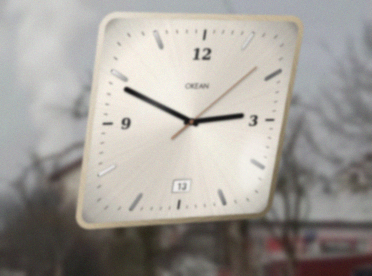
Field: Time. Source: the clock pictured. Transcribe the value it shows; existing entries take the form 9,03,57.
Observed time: 2,49,08
